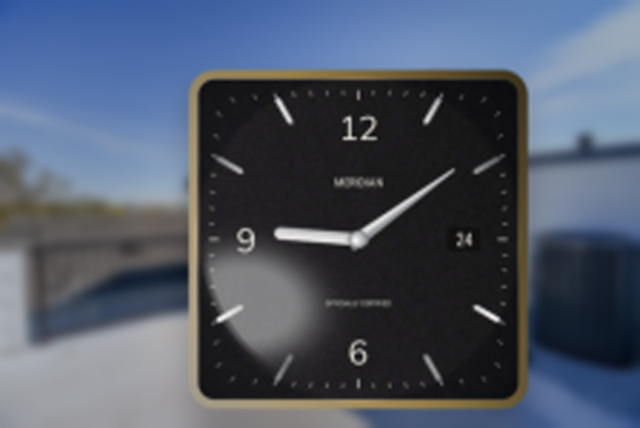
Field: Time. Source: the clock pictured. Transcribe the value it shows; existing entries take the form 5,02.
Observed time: 9,09
